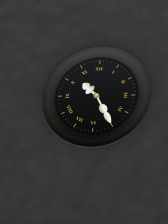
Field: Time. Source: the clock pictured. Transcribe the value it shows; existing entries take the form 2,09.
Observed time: 10,25
